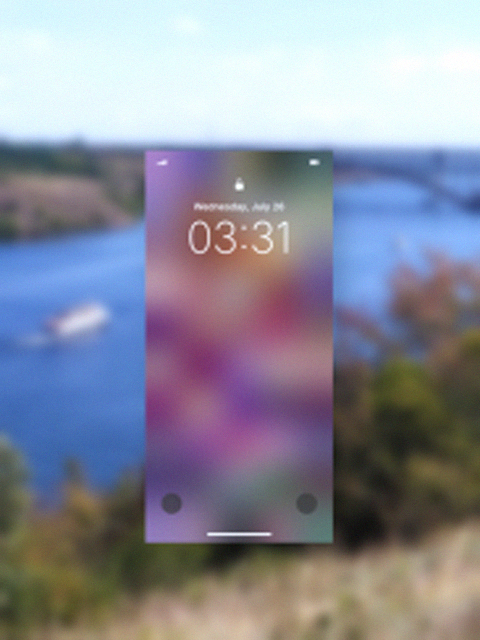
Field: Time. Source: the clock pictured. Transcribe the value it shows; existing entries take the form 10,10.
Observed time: 3,31
